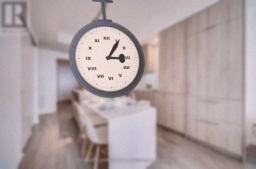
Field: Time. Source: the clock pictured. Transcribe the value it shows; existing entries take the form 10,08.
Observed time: 3,06
